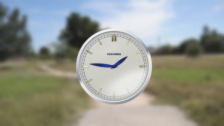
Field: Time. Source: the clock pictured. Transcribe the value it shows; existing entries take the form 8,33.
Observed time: 1,46
